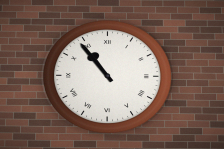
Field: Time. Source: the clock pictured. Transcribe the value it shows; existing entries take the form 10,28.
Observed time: 10,54
